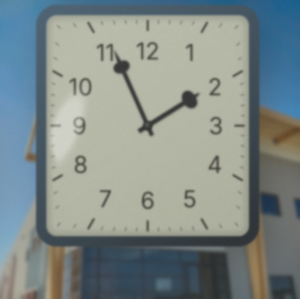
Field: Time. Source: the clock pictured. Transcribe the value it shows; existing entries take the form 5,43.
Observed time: 1,56
